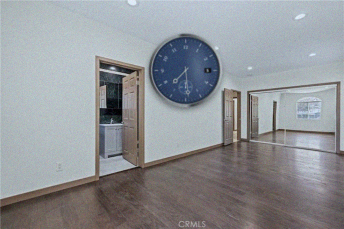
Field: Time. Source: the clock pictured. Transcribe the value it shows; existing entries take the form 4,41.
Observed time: 7,29
